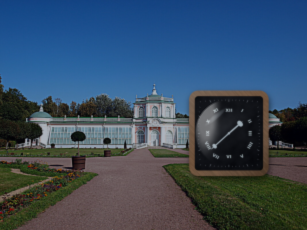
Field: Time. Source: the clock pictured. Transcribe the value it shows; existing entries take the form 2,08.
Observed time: 1,38
